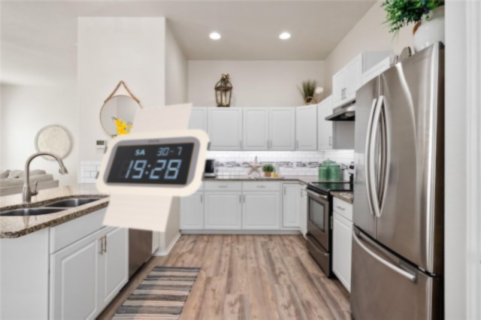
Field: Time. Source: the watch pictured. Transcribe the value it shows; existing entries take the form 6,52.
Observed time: 19,28
